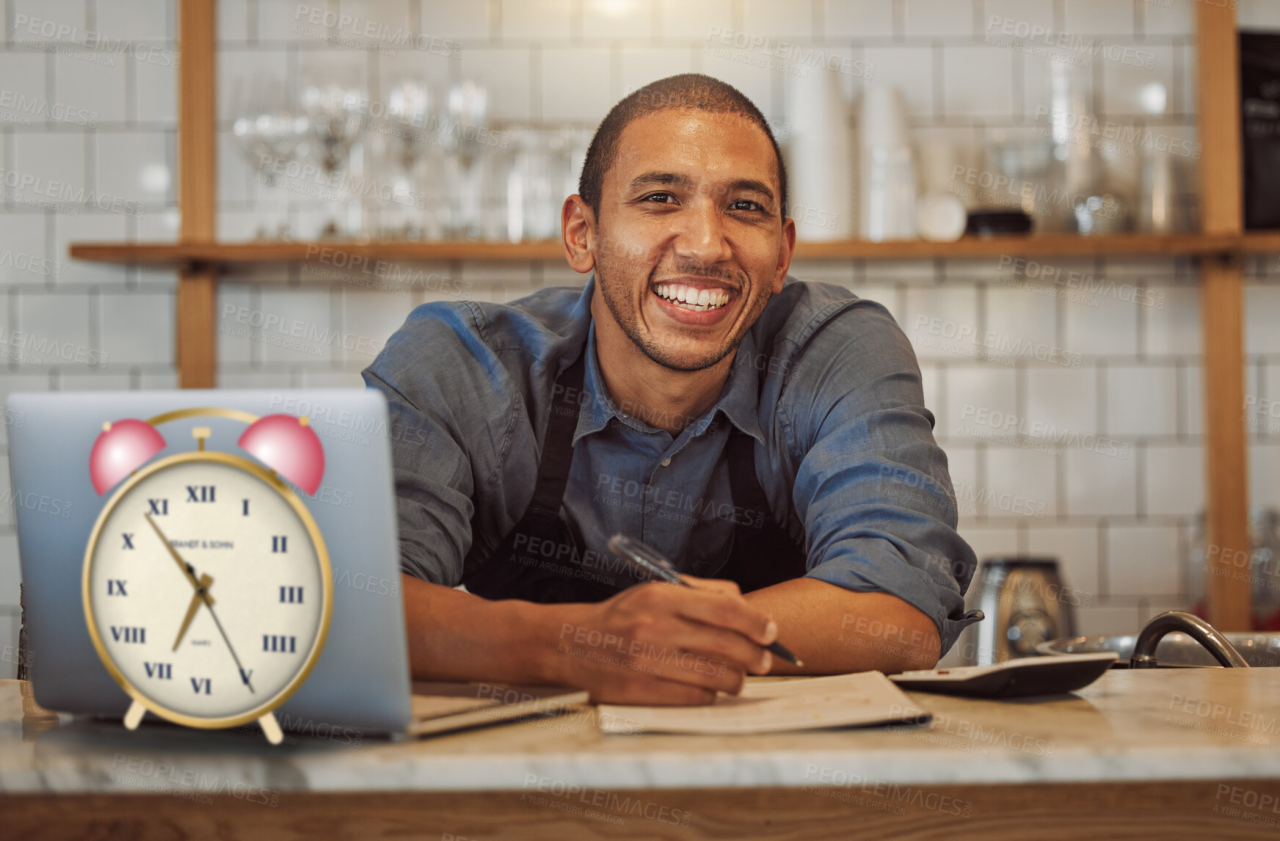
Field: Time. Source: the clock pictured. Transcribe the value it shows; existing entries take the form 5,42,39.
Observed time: 6,53,25
